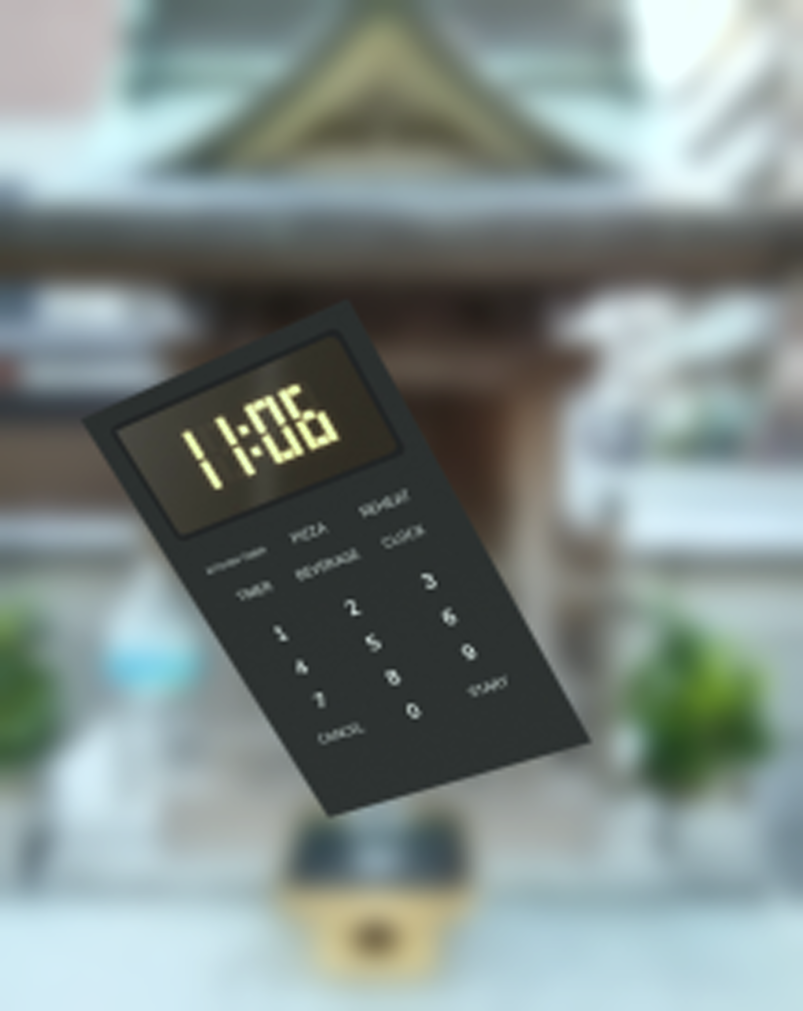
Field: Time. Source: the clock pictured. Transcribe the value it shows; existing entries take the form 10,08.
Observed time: 11,06
